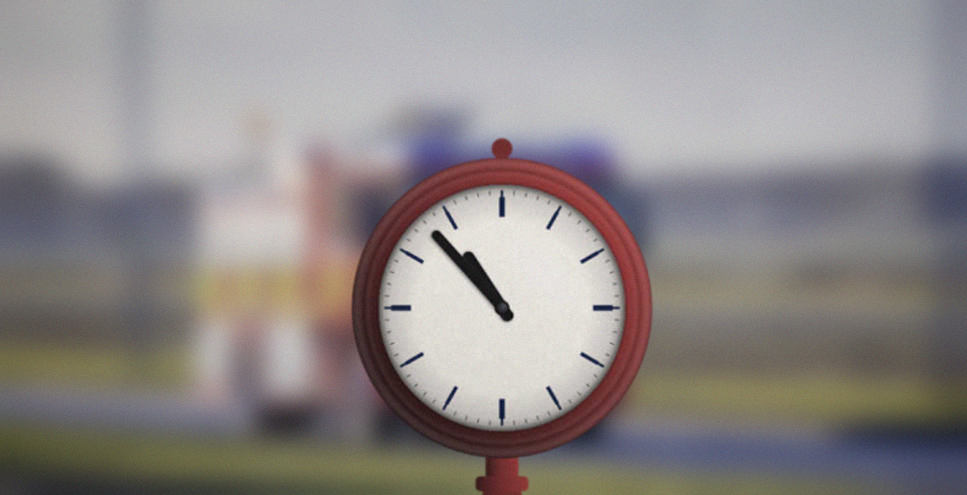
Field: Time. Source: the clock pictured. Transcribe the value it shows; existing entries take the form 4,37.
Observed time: 10,53
